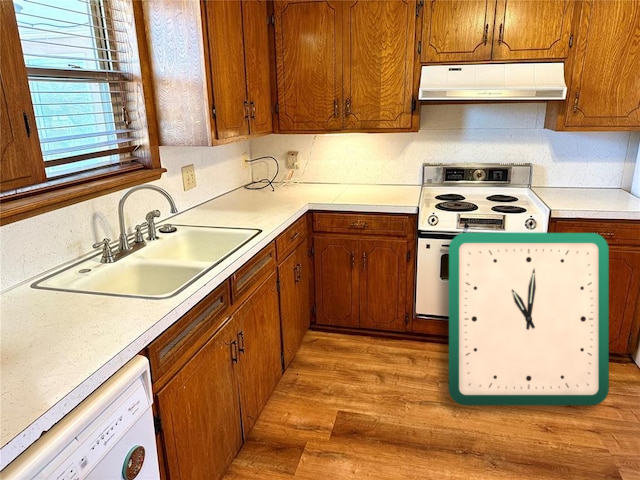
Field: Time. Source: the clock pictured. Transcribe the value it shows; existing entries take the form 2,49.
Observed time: 11,01
